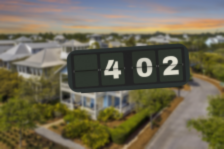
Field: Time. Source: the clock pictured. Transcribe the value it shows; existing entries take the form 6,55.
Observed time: 4,02
